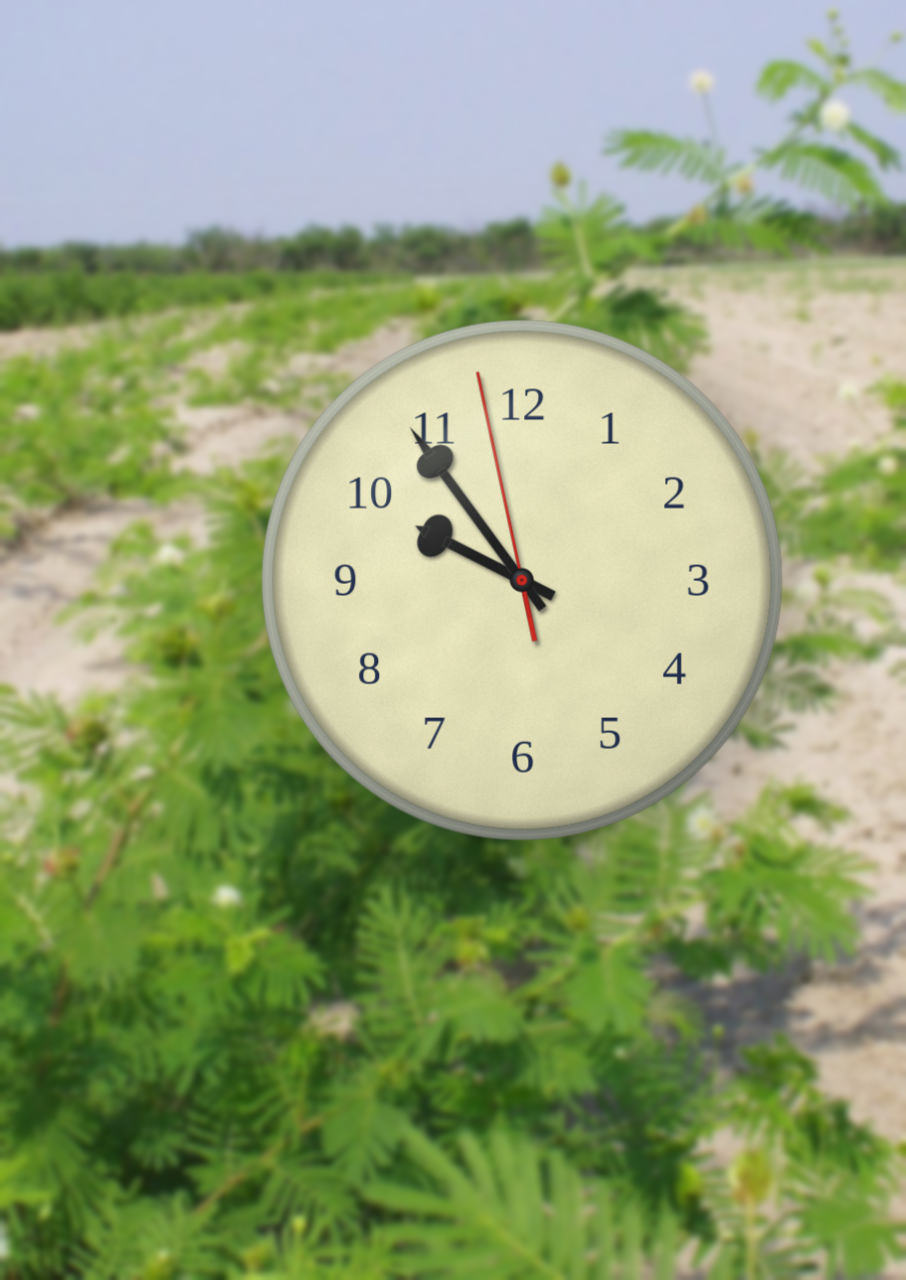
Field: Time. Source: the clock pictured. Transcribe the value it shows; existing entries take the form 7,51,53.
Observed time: 9,53,58
